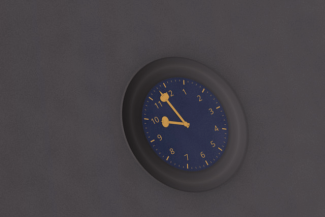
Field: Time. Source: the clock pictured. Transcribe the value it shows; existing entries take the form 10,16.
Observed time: 9,58
